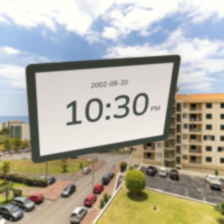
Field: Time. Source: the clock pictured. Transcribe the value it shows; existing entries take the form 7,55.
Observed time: 10,30
